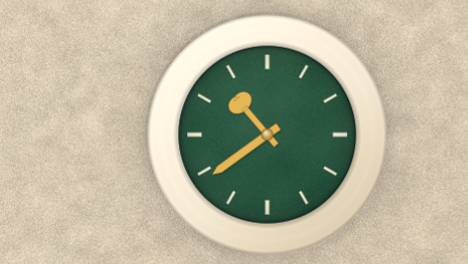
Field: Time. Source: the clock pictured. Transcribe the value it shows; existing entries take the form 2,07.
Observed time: 10,39
